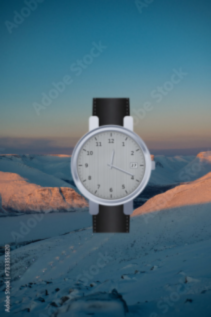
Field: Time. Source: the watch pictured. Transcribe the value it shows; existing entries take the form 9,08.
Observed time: 12,19
